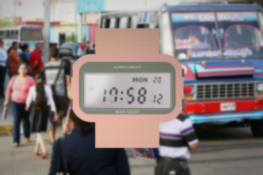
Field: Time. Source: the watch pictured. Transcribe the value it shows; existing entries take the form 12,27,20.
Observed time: 17,58,12
